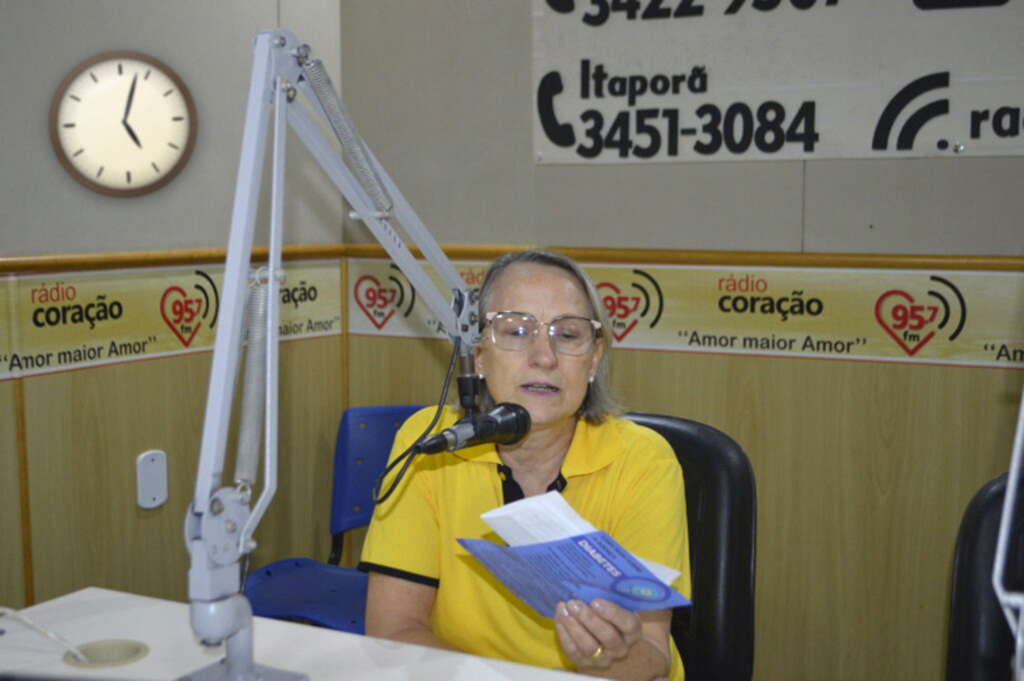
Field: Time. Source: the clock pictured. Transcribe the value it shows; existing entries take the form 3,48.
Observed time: 5,03
